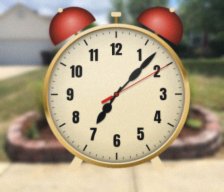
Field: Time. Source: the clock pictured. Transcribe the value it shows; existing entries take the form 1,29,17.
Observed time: 7,07,10
